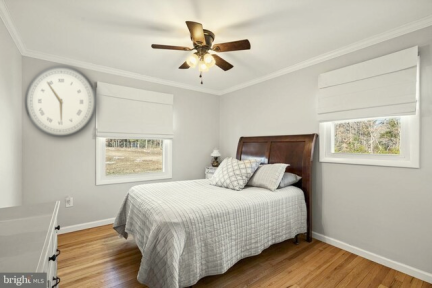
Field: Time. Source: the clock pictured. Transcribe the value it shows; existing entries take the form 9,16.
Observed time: 5,54
